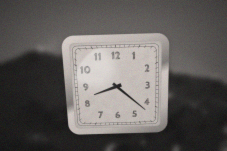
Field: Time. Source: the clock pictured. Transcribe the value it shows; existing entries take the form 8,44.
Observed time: 8,22
